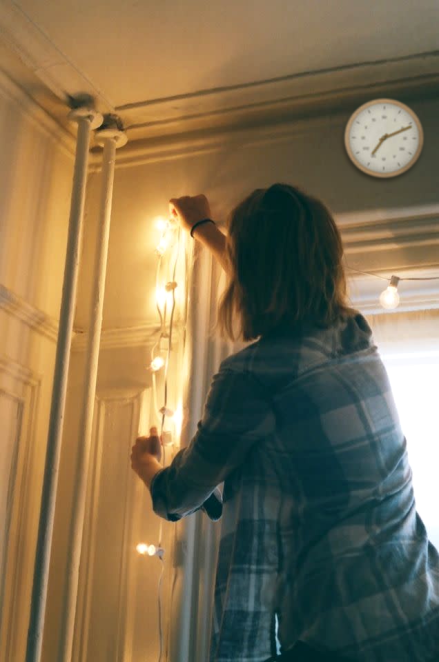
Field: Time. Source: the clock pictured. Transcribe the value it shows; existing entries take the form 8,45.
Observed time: 7,11
